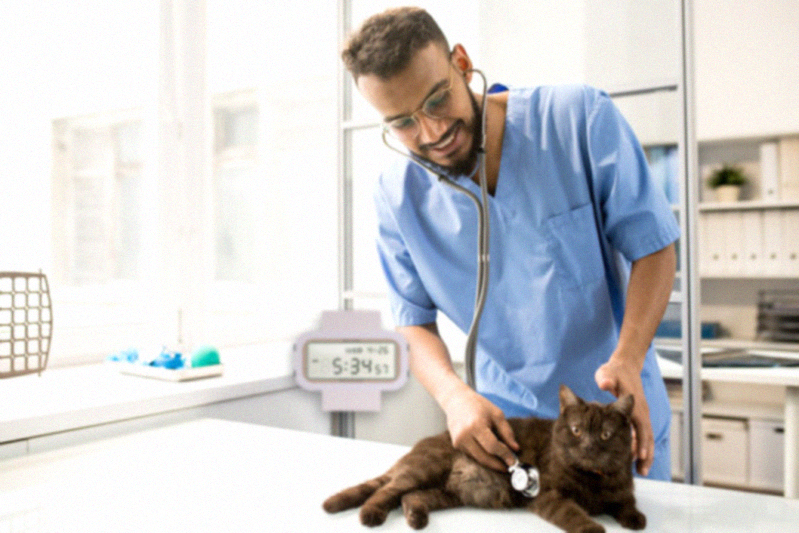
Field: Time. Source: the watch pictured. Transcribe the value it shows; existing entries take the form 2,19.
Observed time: 5,34
